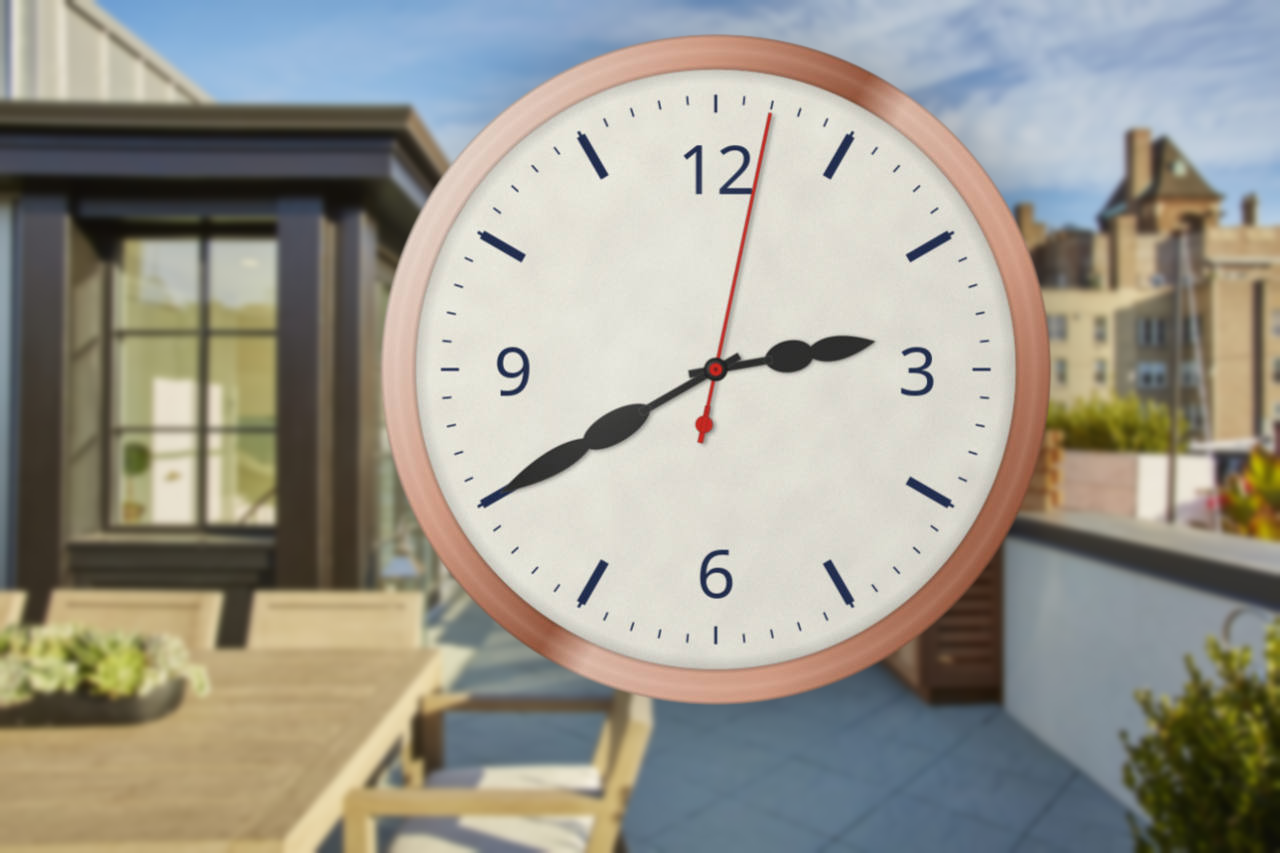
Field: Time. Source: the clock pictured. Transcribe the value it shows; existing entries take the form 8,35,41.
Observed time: 2,40,02
